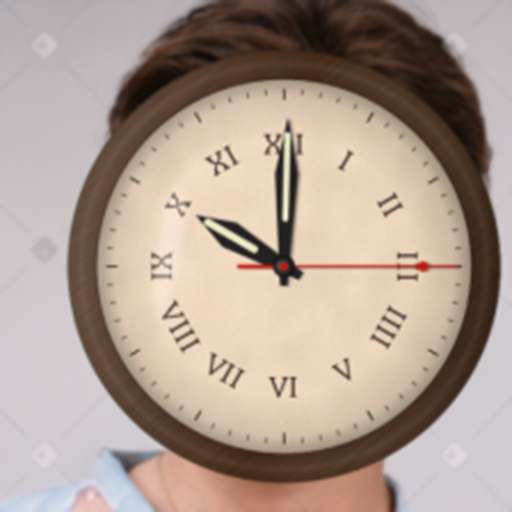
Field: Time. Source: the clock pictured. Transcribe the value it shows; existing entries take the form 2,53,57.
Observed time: 10,00,15
